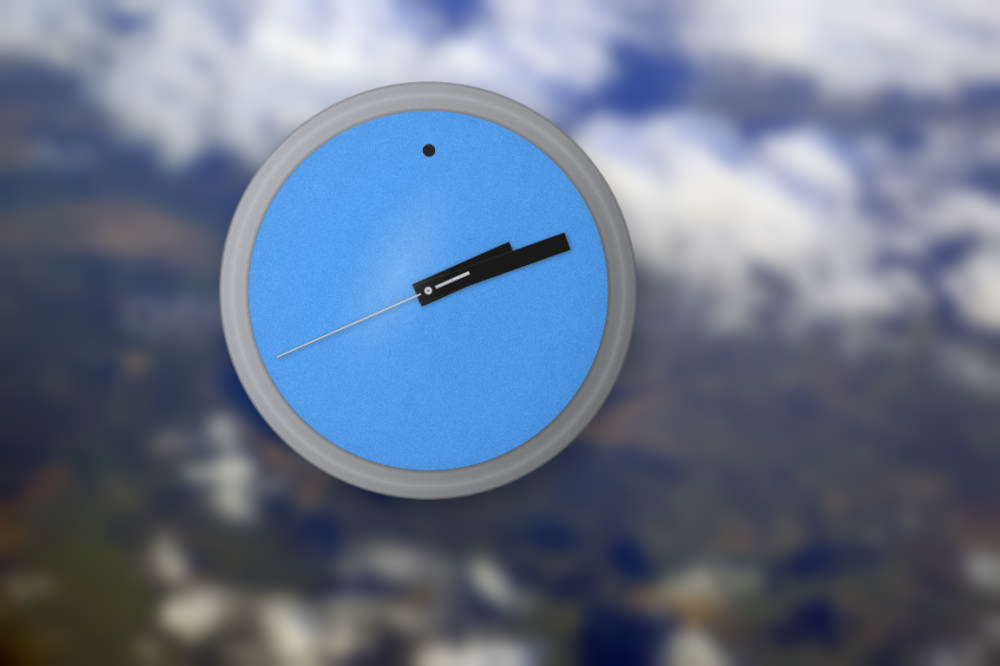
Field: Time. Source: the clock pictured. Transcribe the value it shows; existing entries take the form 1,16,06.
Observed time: 2,11,41
